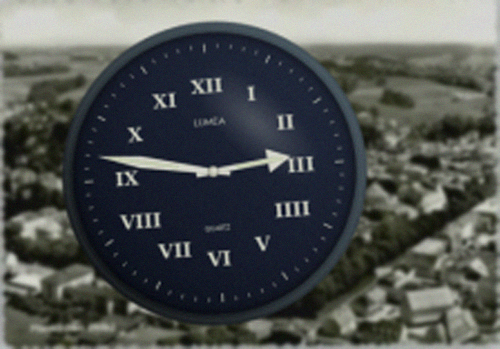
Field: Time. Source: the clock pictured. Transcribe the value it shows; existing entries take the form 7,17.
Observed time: 2,47
